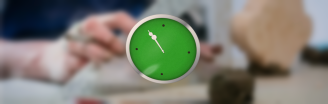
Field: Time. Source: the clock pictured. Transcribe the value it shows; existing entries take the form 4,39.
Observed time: 10,54
